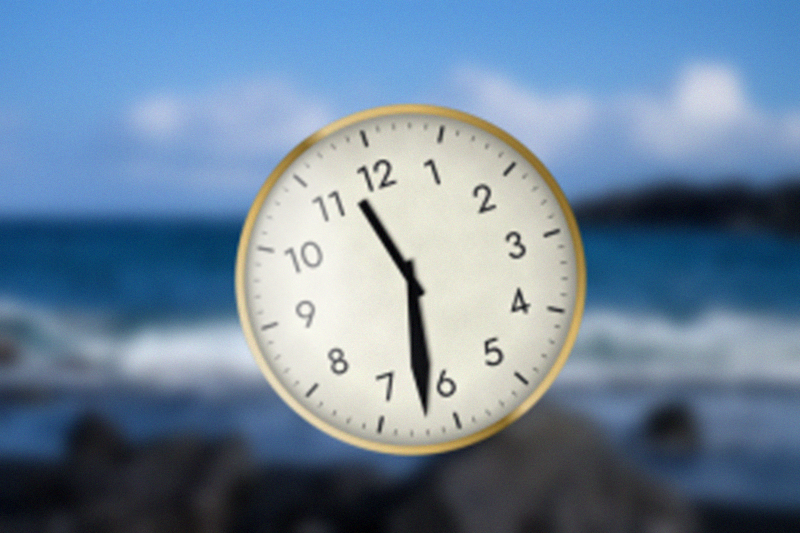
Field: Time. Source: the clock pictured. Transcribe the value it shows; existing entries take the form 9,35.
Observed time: 11,32
